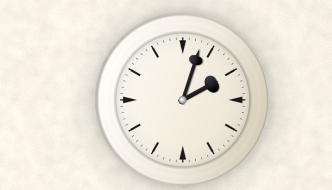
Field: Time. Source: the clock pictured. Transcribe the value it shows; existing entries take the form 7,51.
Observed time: 2,03
